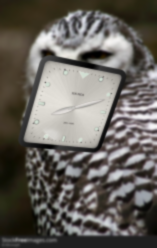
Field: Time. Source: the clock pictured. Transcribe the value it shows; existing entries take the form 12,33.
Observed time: 8,11
